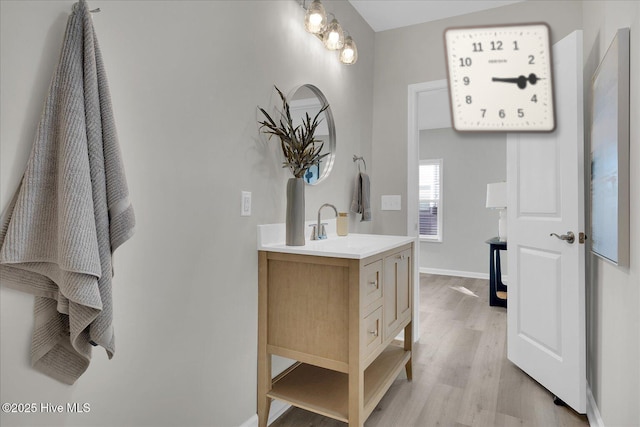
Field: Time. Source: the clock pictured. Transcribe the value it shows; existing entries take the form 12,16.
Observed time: 3,15
